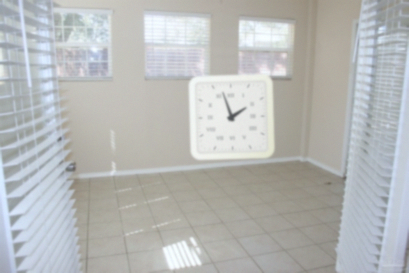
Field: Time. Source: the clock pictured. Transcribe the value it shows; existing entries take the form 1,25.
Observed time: 1,57
